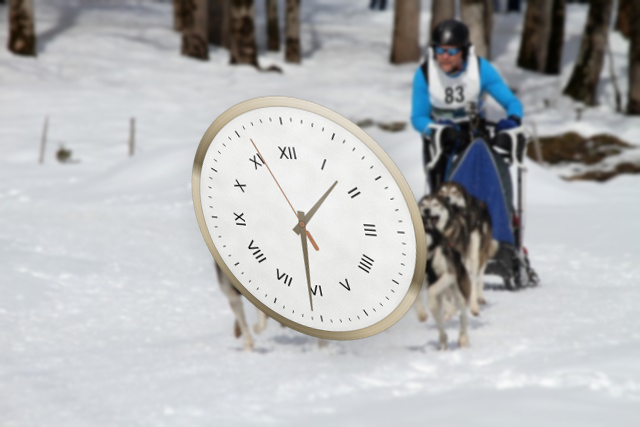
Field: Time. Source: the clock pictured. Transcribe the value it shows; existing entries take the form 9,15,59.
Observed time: 1,30,56
